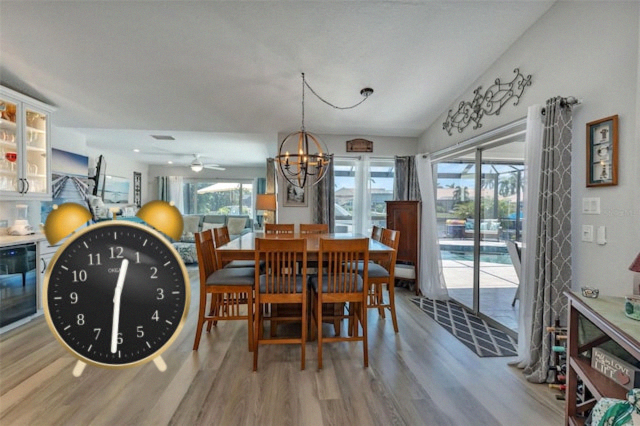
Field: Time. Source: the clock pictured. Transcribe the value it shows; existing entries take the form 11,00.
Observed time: 12,31
